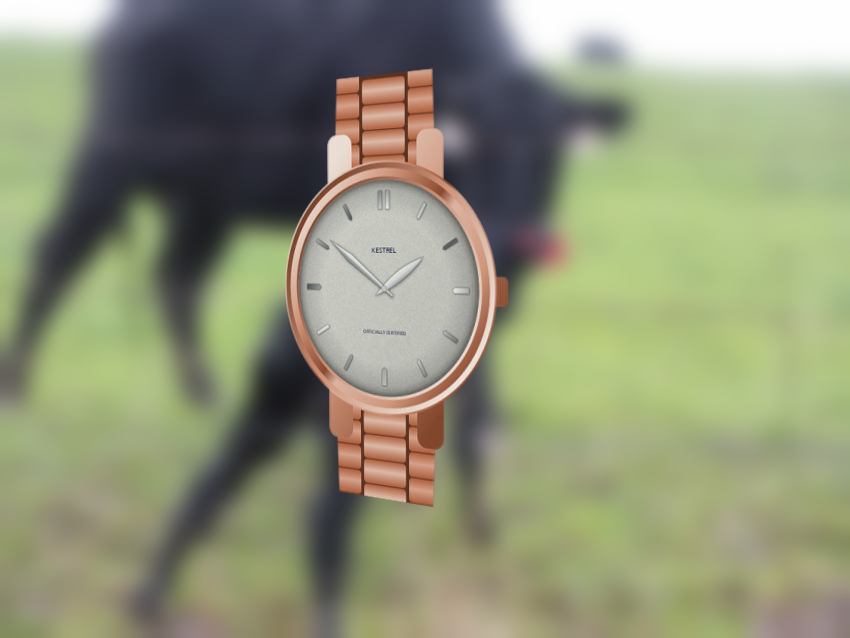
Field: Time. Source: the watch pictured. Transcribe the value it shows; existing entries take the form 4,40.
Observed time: 1,51
